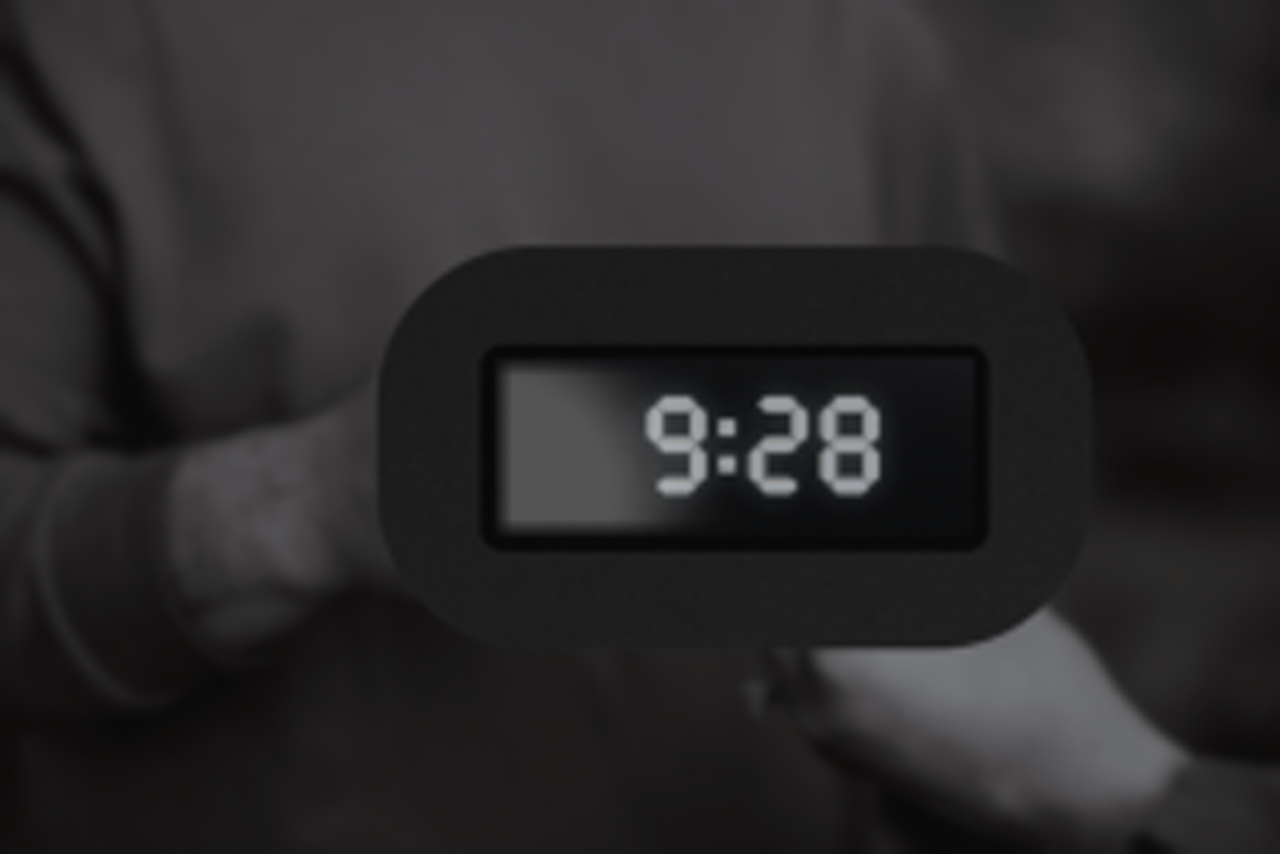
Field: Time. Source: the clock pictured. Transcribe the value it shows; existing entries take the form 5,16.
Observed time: 9,28
